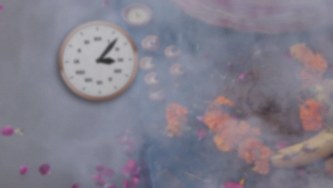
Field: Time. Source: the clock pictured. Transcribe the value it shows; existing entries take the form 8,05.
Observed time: 3,07
